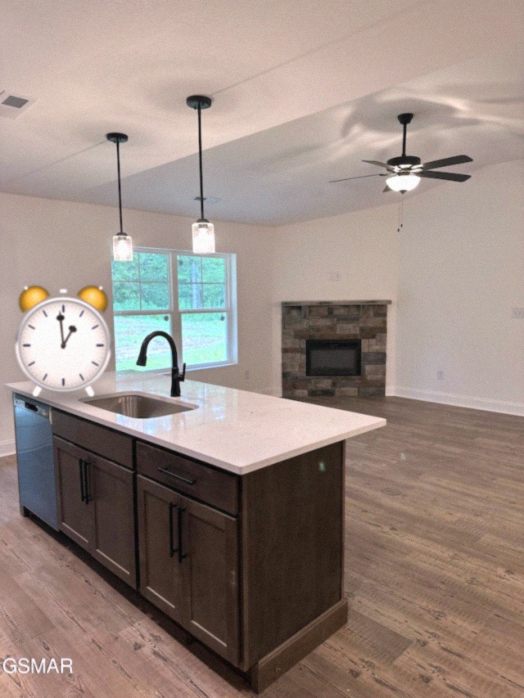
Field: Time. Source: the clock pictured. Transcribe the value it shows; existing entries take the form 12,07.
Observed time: 12,59
